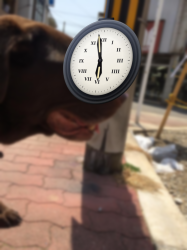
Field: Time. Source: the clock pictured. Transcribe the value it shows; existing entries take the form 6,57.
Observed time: 5,58
